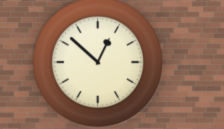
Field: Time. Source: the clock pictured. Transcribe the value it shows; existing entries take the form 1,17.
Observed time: 12,52
